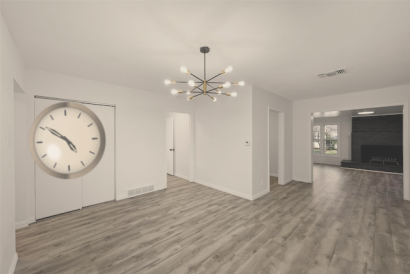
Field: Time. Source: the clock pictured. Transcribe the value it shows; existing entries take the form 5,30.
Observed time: 4,51
